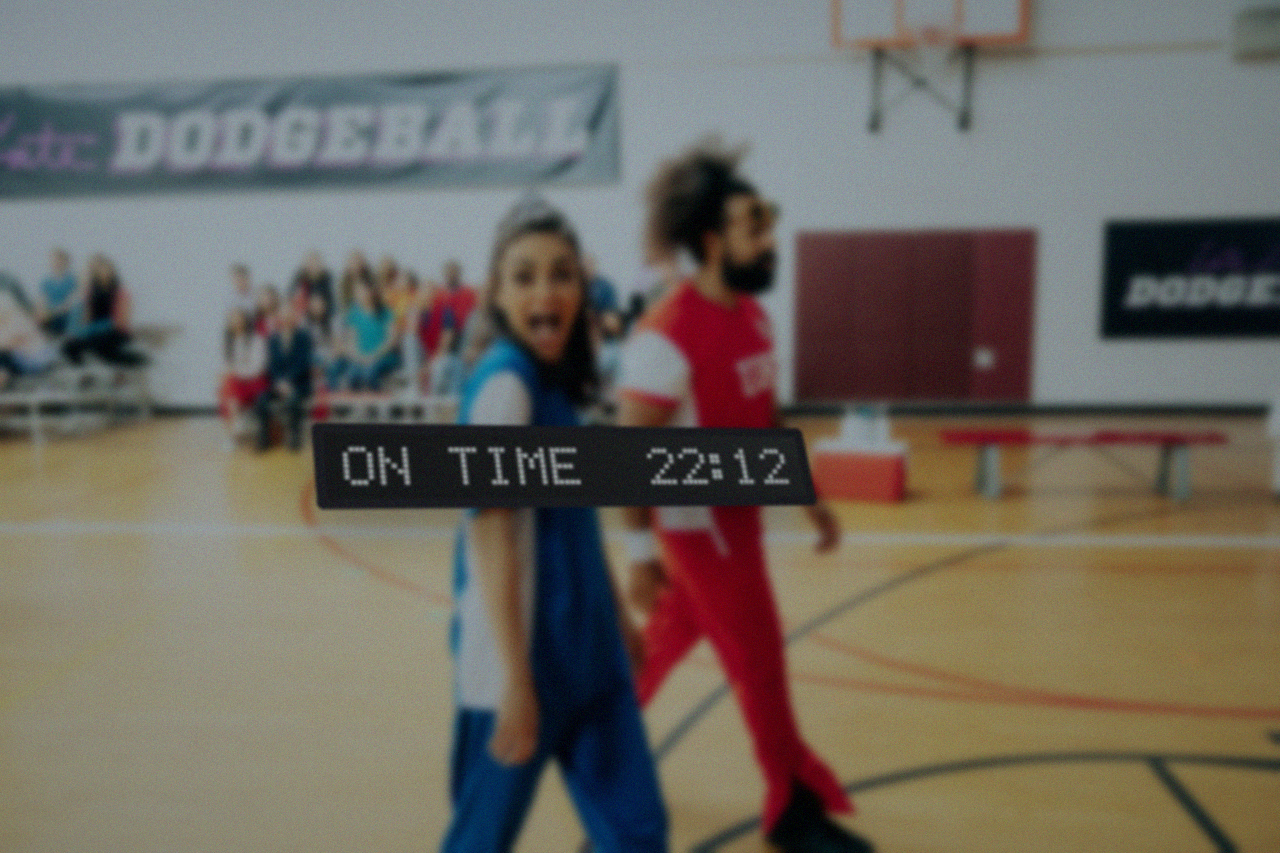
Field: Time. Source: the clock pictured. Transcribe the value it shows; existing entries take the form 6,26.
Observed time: 22,12
